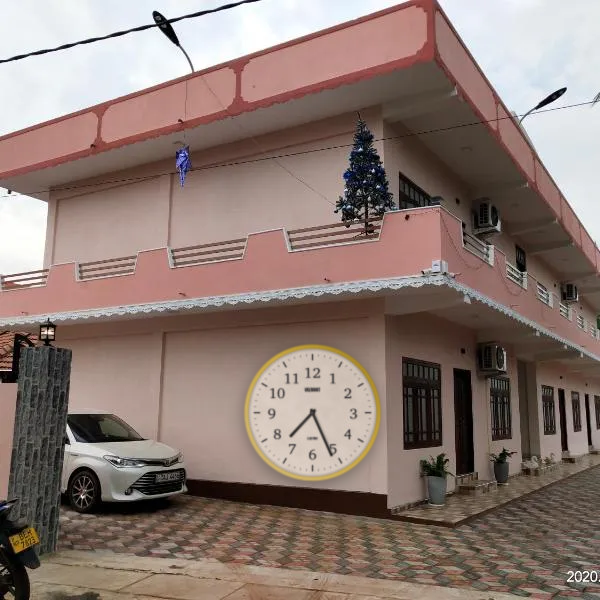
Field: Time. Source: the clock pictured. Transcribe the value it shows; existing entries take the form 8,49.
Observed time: 7,26
